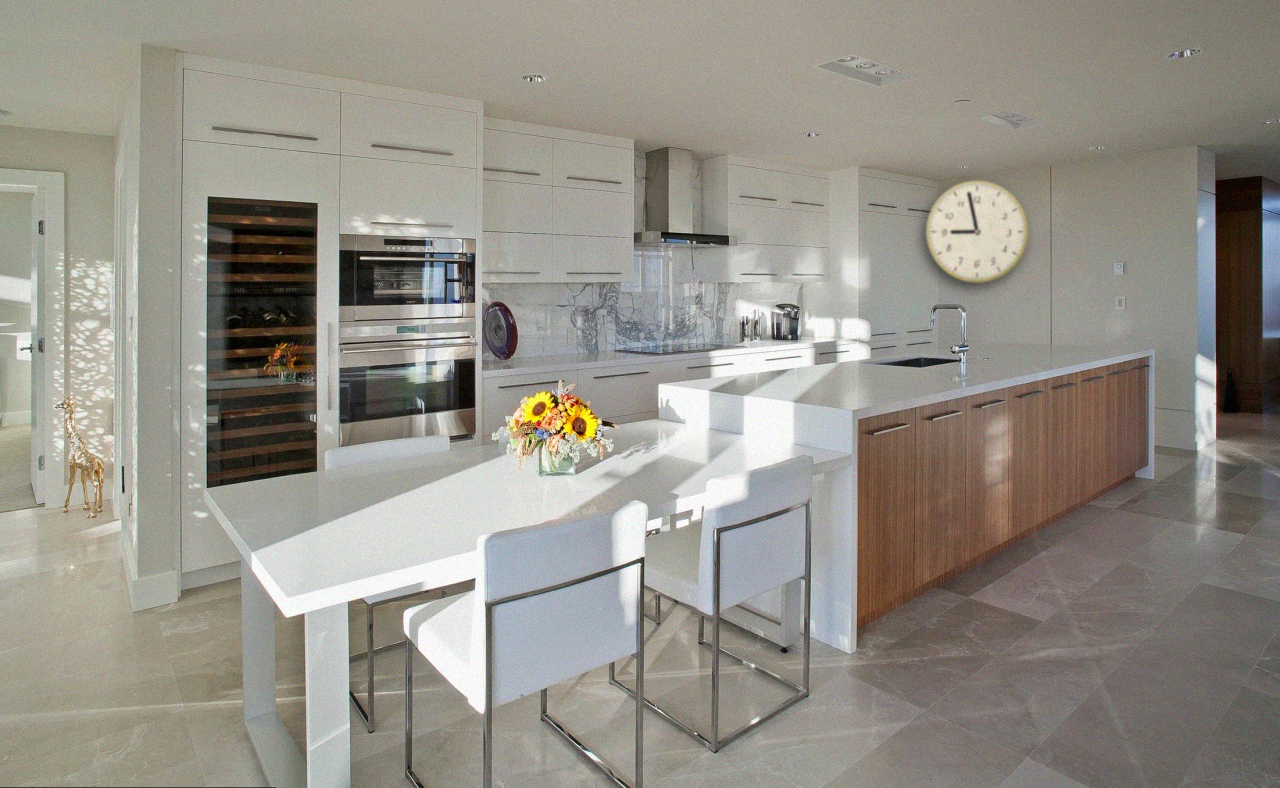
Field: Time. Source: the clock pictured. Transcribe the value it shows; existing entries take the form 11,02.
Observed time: 8,58
